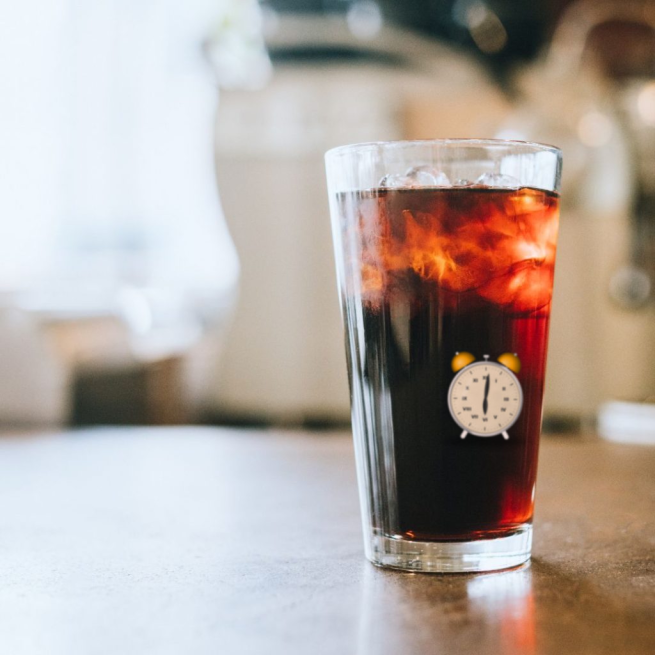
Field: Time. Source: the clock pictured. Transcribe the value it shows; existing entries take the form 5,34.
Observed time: 6,01
